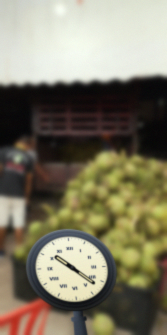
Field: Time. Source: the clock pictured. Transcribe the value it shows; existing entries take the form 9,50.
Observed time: 10,22
